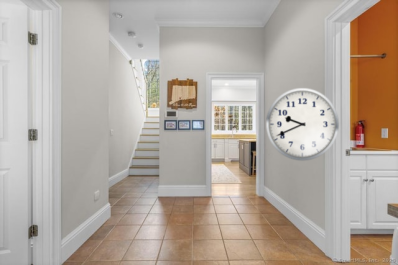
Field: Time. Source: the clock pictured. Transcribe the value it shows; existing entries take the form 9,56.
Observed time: 9,41
